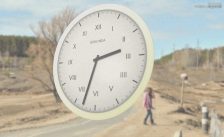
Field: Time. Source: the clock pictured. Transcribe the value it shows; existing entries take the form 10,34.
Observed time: 2,33
